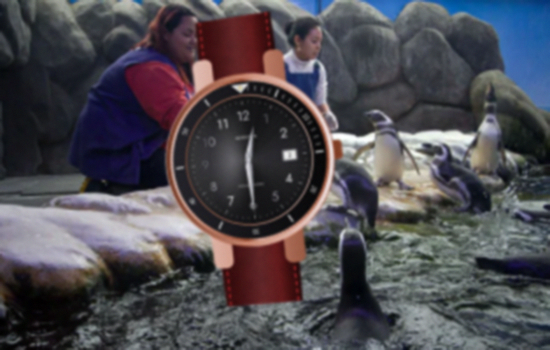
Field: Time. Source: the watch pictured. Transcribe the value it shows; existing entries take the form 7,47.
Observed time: 12,30
